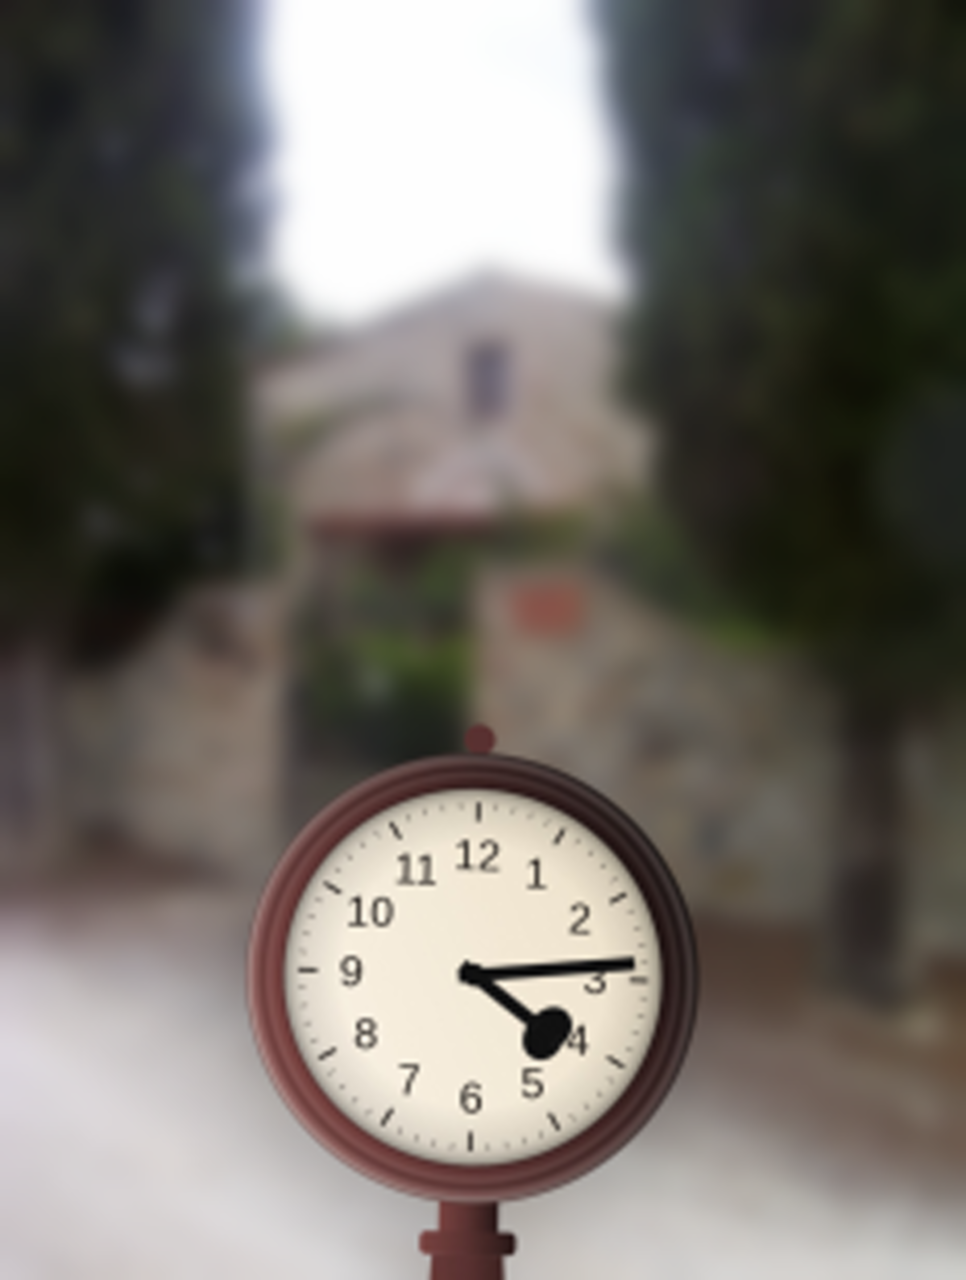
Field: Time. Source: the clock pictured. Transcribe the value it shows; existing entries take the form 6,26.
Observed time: 4,14
